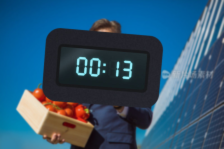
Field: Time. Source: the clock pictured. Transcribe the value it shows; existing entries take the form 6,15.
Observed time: 0,13
